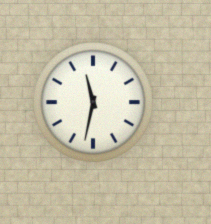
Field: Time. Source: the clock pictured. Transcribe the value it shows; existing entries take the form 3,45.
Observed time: 11,32
